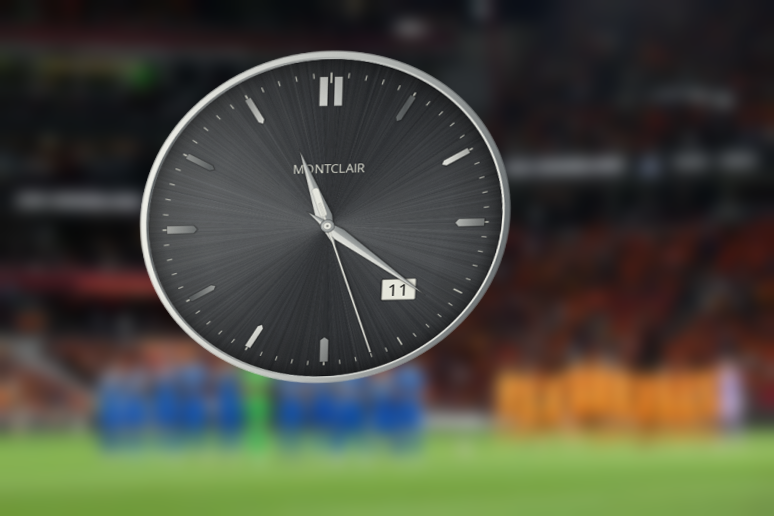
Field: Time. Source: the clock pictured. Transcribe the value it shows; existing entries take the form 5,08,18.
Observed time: 11,21,27
